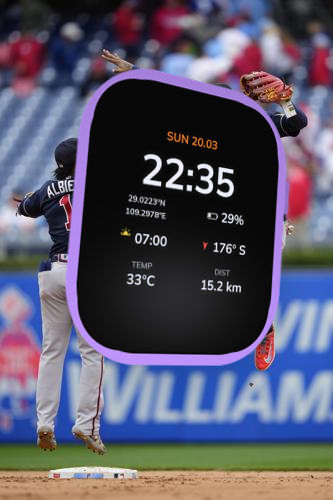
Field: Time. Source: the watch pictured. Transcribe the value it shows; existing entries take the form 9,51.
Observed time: 22,35
